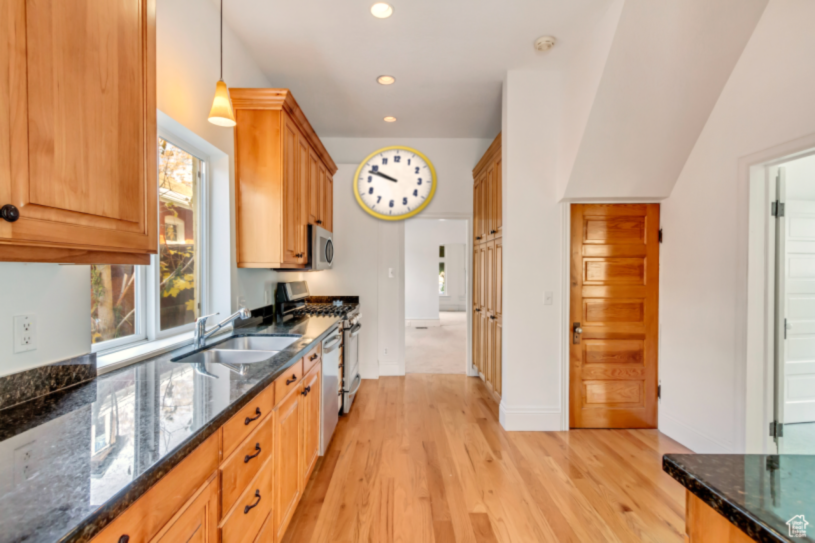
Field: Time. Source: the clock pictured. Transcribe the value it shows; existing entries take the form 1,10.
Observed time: 9,48
